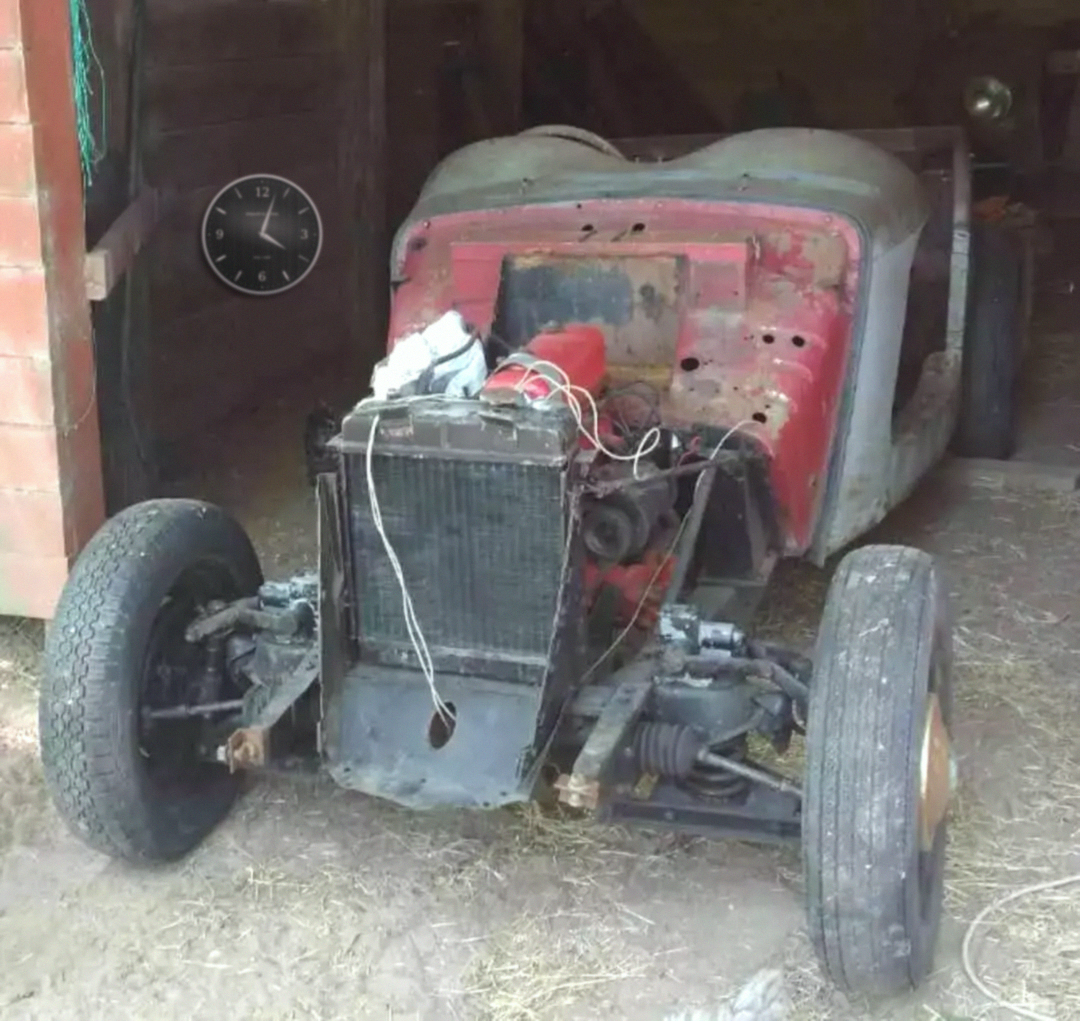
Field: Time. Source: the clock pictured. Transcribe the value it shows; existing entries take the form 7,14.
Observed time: 4,03
